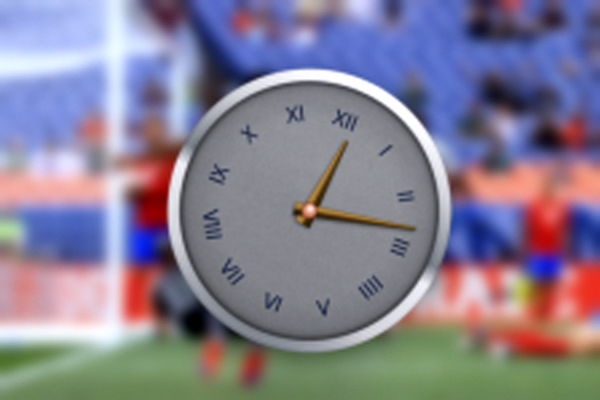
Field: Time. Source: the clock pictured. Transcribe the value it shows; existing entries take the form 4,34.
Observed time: 12,13
